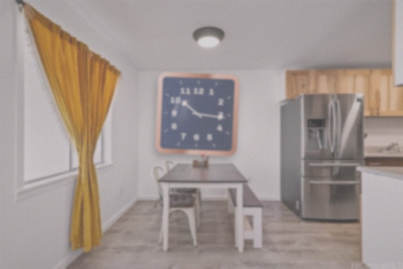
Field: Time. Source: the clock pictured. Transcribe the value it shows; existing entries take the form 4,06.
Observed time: 10,16
